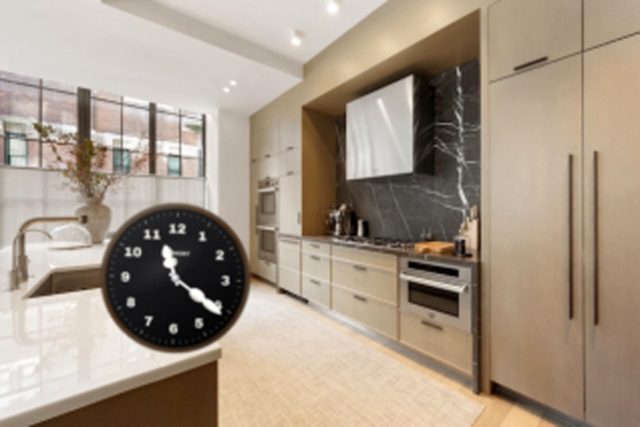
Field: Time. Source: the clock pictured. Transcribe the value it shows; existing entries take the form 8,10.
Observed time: 11,21
